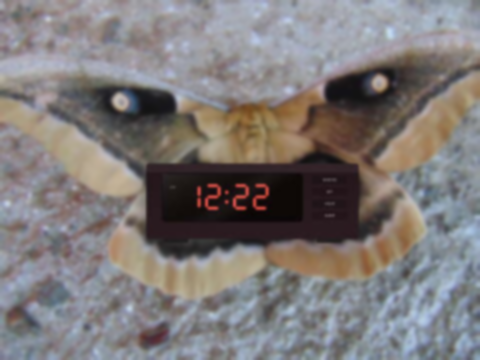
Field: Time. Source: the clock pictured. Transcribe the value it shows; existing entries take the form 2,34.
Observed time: 12,22
